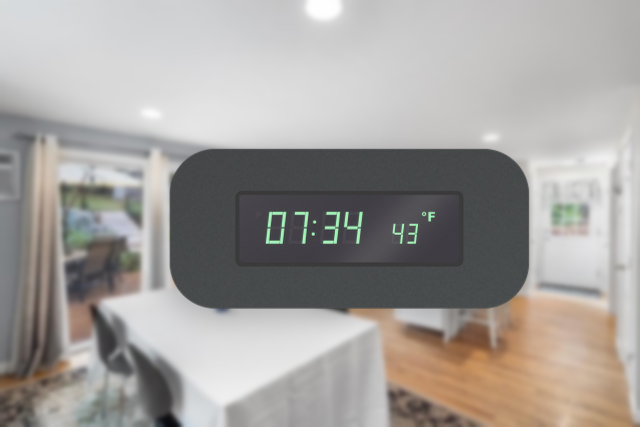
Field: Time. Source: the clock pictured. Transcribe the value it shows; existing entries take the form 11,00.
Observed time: 7,34
